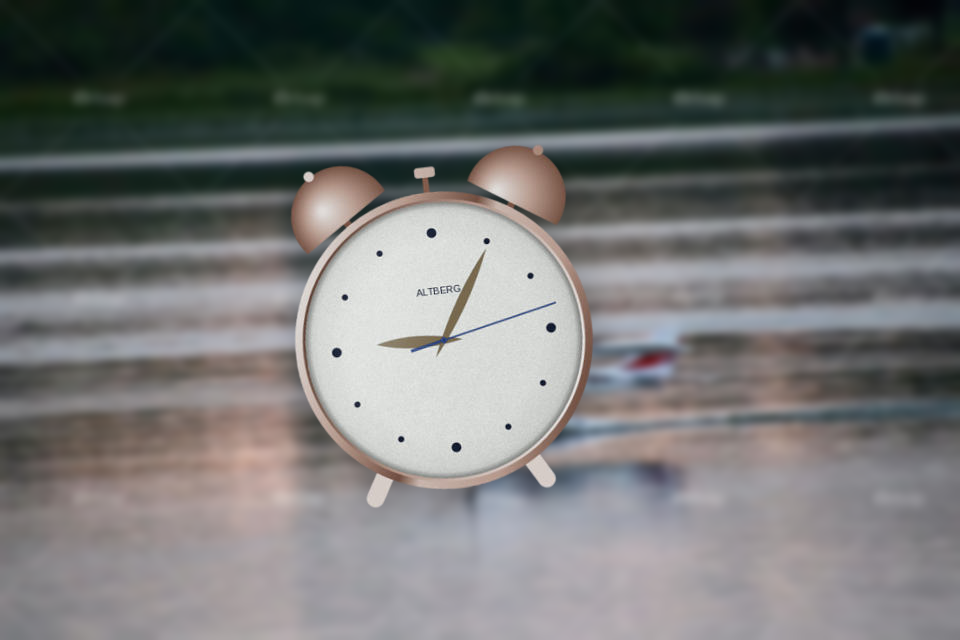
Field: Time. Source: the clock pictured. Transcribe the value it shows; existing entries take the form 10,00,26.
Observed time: 9,05,13
